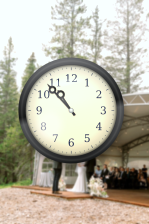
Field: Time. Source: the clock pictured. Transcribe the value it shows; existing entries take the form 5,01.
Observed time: 10,53
